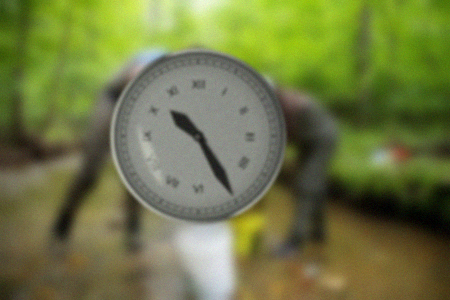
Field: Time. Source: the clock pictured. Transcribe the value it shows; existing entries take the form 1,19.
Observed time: 10,25
